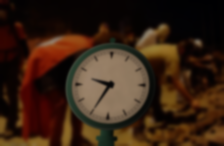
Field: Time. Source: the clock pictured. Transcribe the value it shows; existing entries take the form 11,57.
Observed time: 9,35
